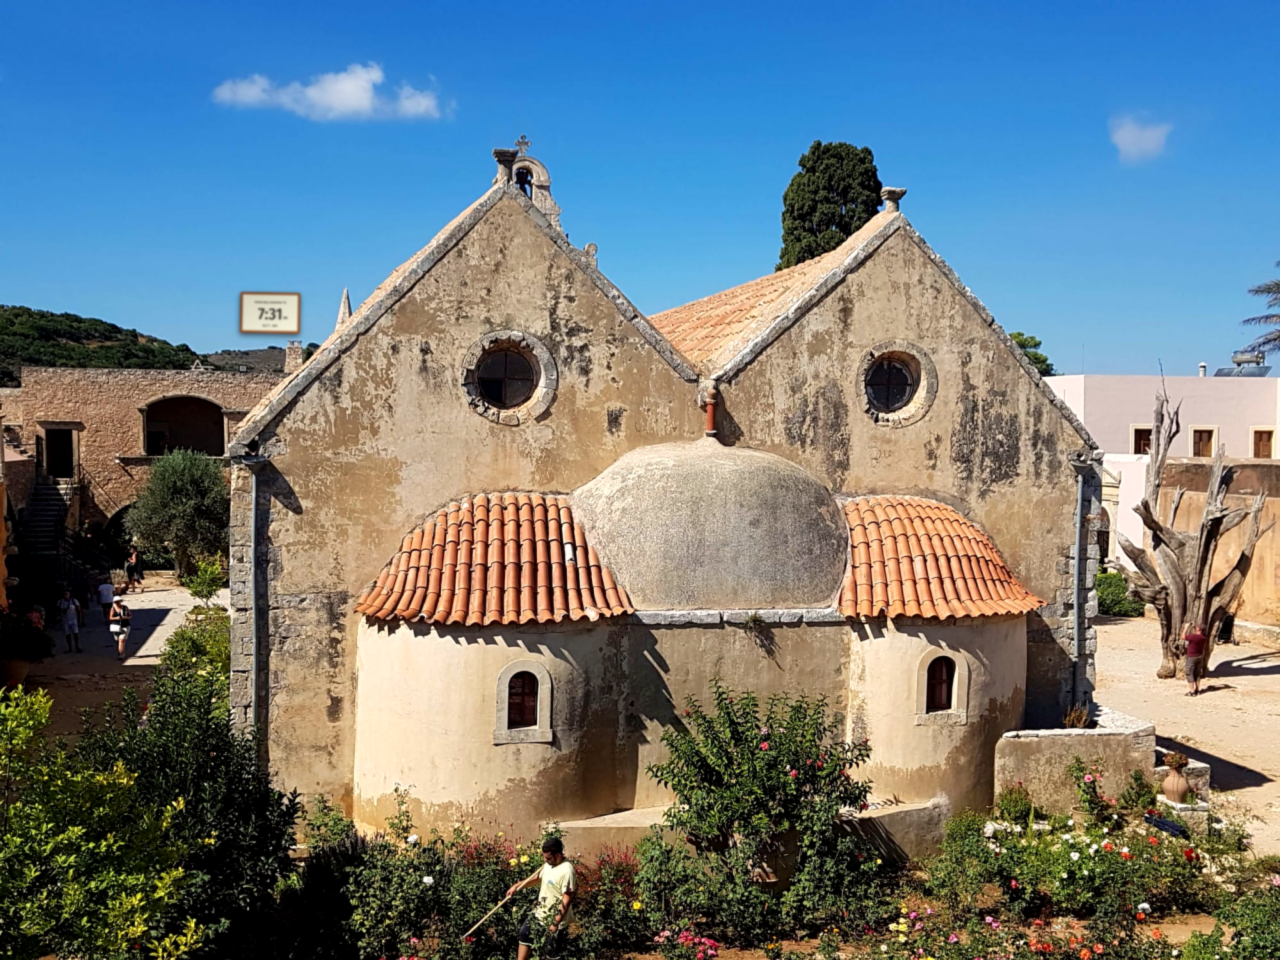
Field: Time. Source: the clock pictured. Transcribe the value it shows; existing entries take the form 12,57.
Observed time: 7,31
